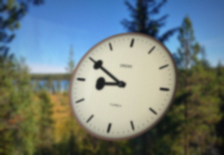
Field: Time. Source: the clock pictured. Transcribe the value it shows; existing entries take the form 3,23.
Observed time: 8,50
